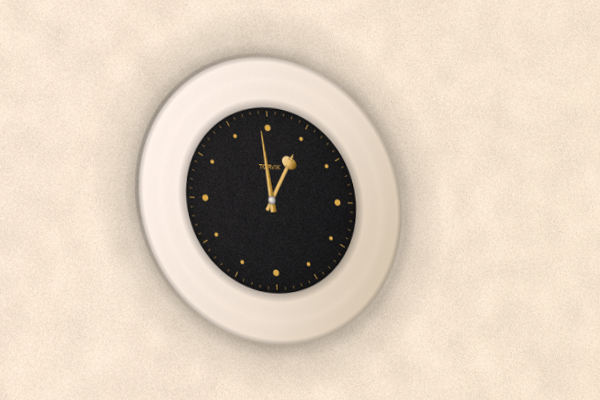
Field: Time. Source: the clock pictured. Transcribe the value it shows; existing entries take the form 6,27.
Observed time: 12,59
